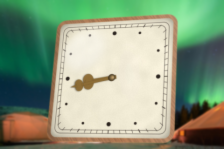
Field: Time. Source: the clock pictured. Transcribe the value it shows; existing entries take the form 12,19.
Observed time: 8,43
